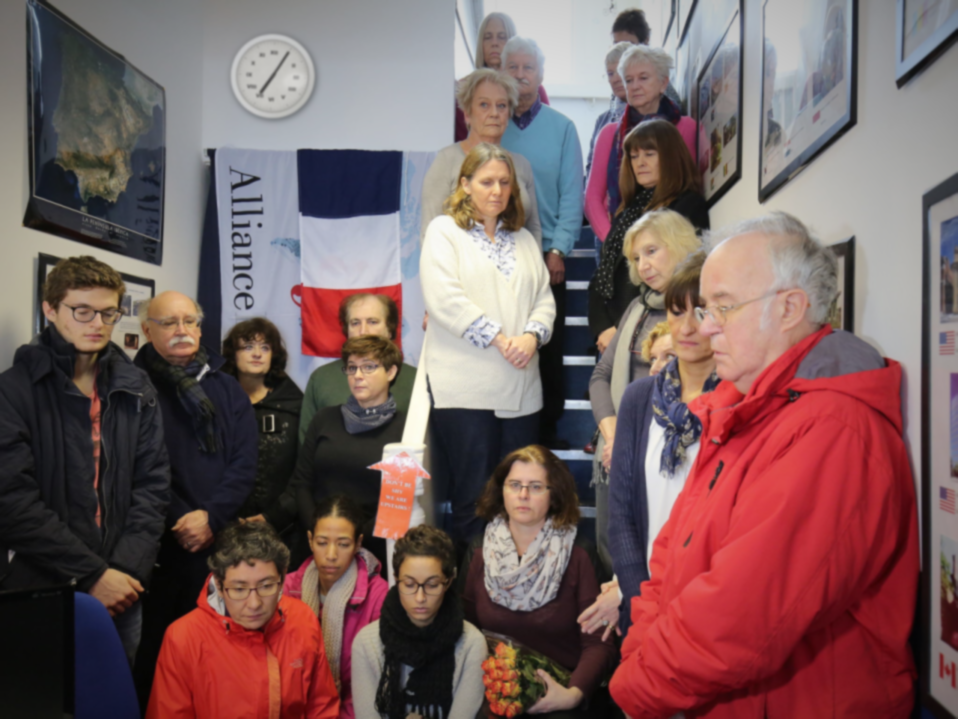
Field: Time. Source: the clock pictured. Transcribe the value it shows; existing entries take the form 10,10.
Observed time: 7,05
